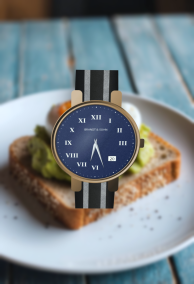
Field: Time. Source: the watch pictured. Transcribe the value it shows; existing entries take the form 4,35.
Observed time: 6,27
